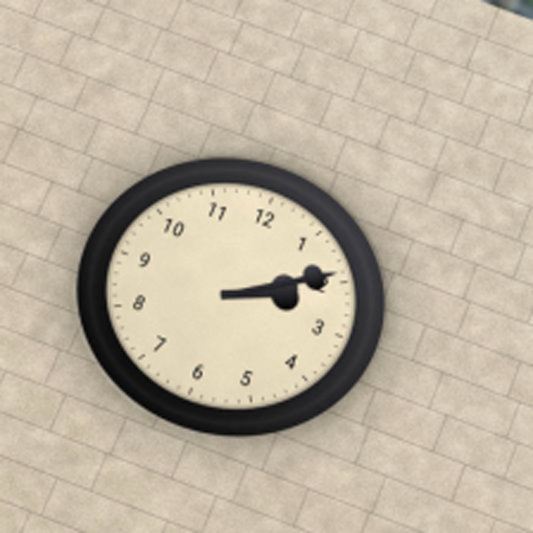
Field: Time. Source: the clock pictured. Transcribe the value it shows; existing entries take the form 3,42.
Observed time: 2,09
